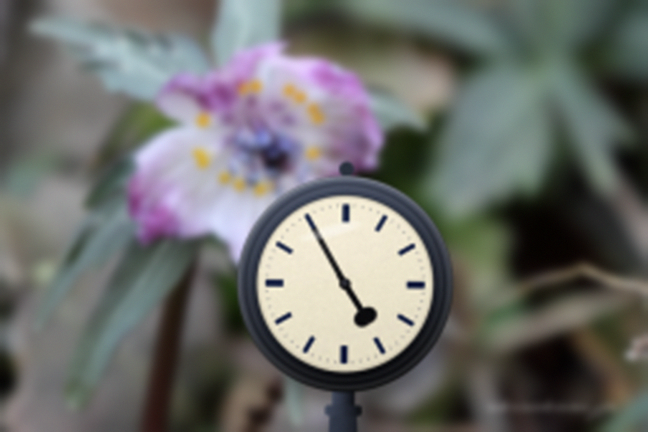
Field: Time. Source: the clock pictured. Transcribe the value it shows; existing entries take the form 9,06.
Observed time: 4,55
